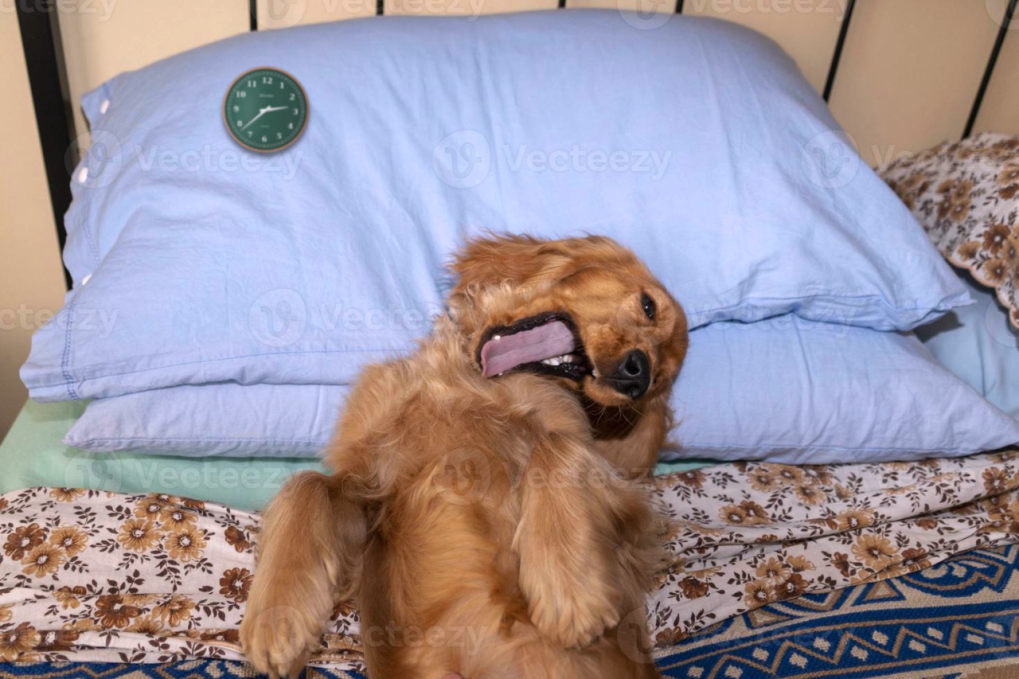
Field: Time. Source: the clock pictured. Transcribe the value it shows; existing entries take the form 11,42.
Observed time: 2,38
